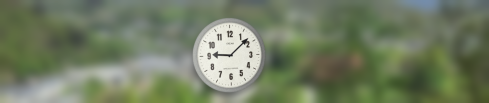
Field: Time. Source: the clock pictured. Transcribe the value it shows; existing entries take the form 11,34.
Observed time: 9,08
